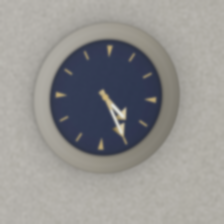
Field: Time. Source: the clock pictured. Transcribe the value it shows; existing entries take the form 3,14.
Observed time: 4,25
